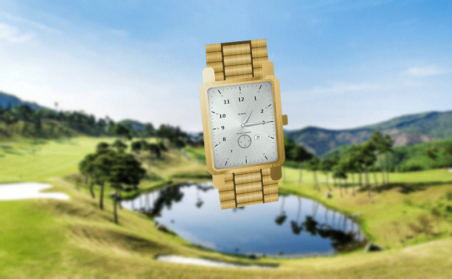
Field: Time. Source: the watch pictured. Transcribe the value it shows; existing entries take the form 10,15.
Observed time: 1,15
